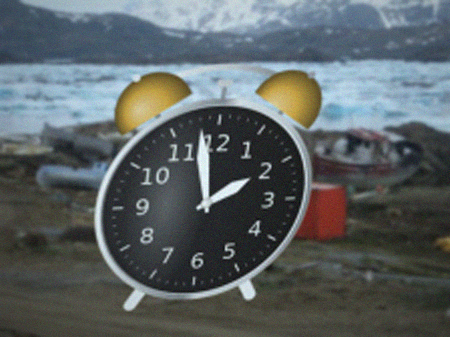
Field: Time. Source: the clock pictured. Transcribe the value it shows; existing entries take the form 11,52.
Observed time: 1,58
